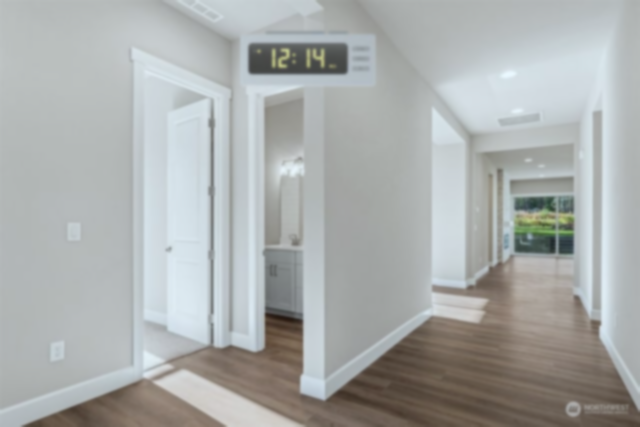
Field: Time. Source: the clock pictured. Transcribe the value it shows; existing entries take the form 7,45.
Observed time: 12,14
